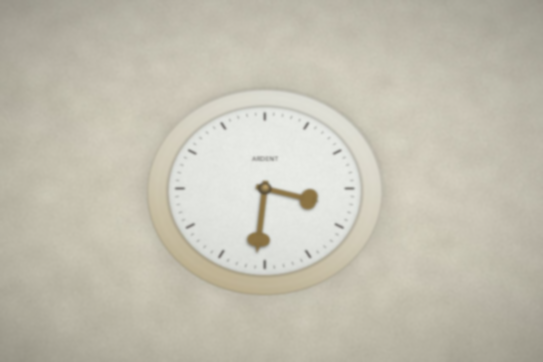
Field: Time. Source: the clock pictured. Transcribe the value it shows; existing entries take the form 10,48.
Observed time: 3,31
